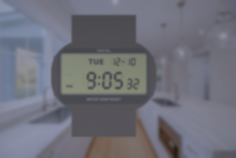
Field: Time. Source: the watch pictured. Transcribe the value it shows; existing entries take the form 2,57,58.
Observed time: 9,05,32
